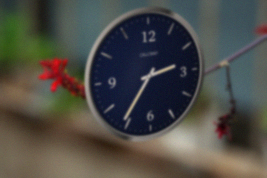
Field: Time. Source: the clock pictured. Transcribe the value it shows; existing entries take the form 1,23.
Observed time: 2,36
